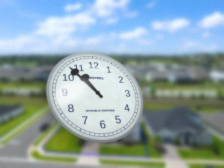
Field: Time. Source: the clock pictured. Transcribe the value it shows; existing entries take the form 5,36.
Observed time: 10,53
